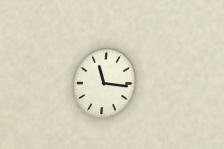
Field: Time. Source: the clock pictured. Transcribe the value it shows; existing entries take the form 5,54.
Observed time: 11,16
